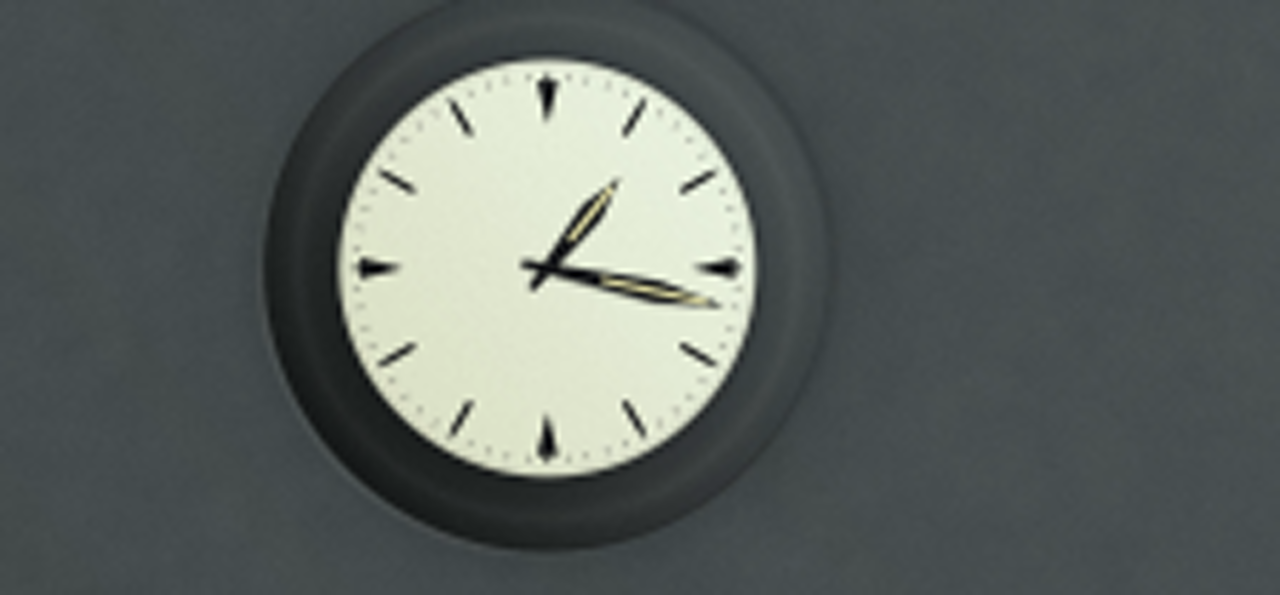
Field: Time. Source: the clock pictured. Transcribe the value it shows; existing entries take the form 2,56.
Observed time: 1,17
